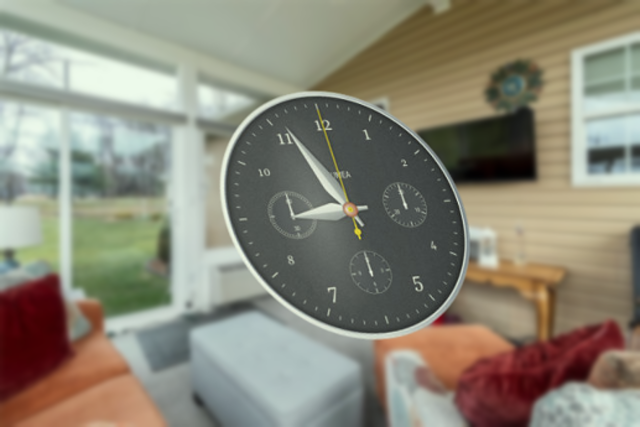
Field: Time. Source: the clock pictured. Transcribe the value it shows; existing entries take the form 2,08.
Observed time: 8,56
